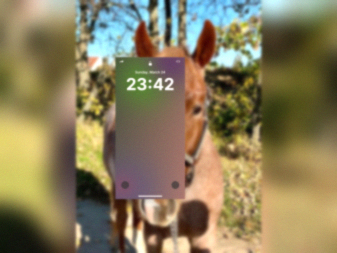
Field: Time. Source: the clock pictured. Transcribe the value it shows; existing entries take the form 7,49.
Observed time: 23,42
